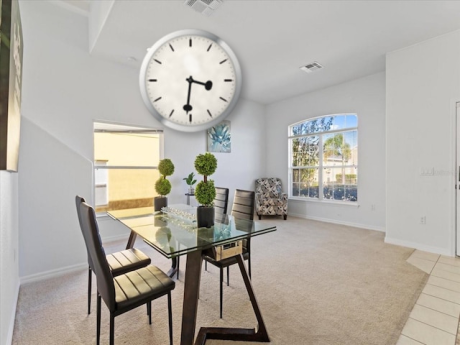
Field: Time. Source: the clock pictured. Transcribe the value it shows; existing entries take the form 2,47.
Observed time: 3,31
